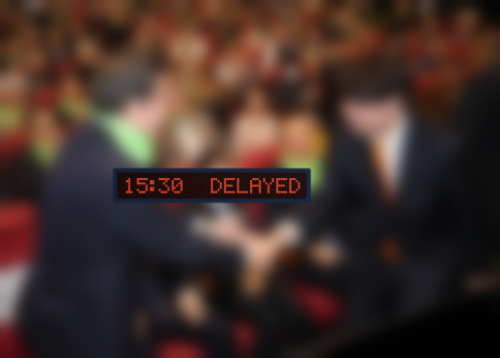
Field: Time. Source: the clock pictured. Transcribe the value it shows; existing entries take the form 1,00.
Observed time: 15,30
